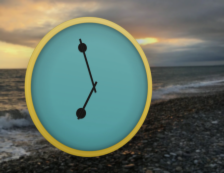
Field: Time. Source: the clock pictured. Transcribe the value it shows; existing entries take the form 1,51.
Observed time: 6,57
